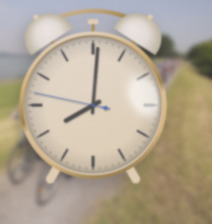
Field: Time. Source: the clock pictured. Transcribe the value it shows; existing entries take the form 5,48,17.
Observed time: 8,00,47
